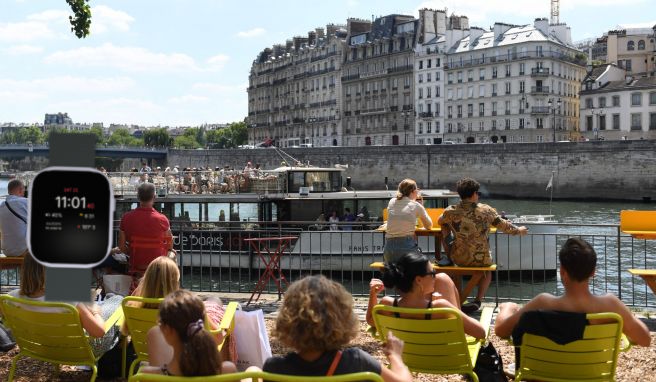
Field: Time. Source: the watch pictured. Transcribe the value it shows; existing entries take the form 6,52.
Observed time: 11,01
